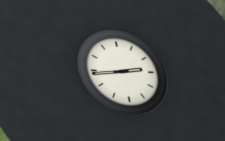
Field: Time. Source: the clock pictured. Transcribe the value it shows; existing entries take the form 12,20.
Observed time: 2,44
